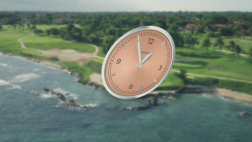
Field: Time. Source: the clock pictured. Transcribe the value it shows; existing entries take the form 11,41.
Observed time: 12,55
